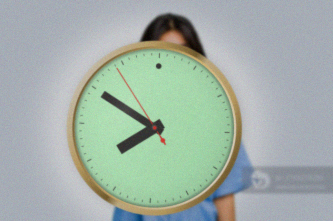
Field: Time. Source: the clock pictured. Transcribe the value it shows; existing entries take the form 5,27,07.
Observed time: 7,49,54
